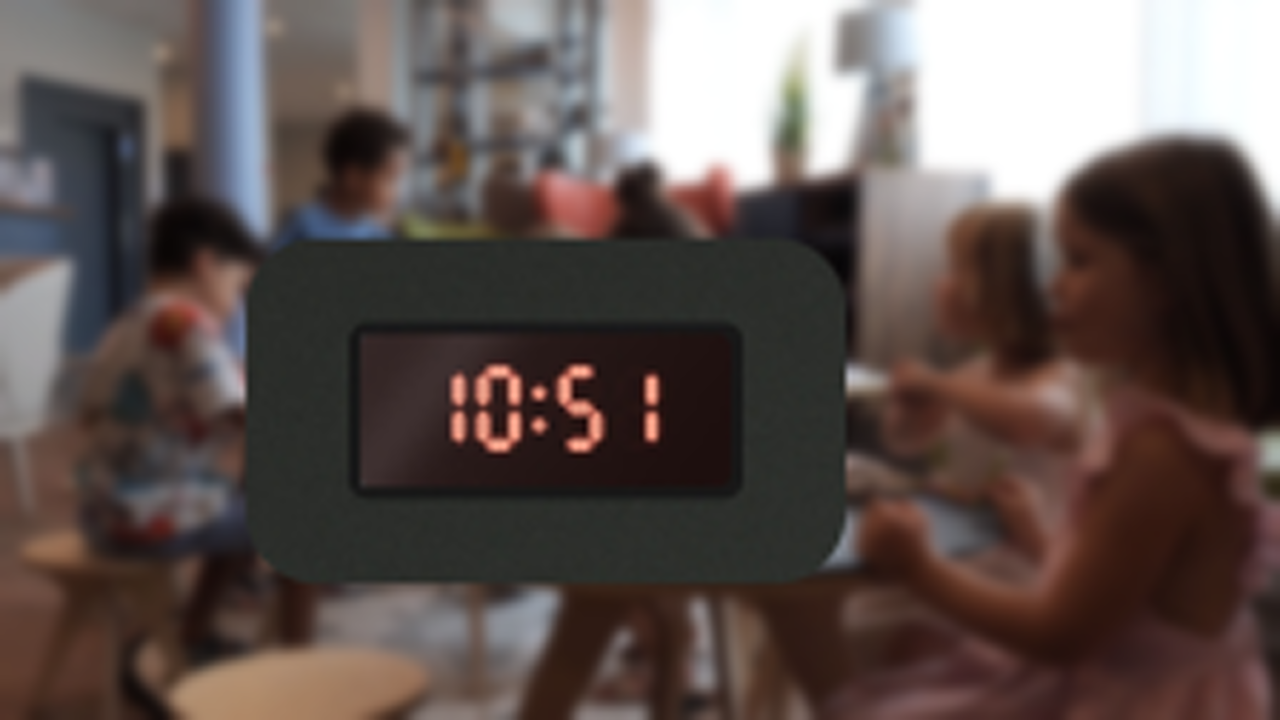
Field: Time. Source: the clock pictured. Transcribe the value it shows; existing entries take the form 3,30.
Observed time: 10,51
